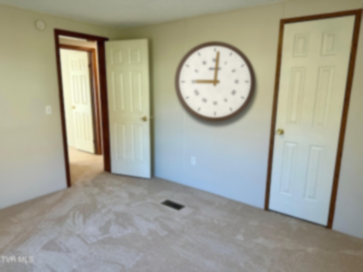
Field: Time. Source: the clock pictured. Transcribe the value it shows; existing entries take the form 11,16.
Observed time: 9,01
